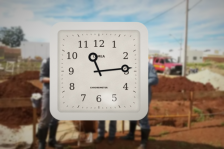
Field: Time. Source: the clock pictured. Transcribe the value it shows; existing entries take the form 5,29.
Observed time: 11,14
